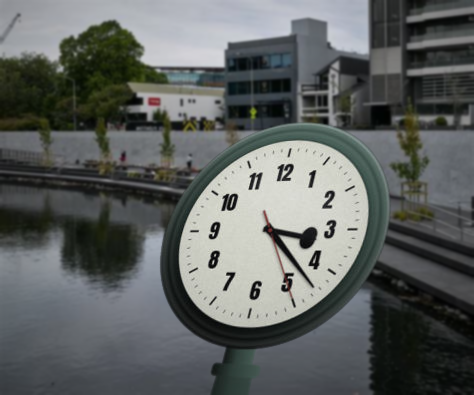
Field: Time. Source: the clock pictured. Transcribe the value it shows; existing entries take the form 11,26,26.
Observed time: 3,22,25
